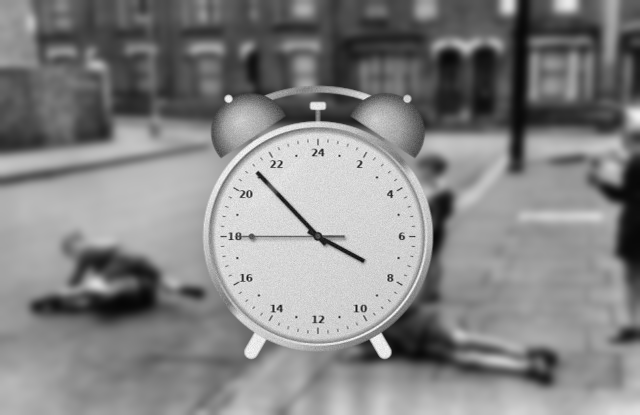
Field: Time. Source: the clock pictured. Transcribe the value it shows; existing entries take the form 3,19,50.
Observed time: 7,52,45
